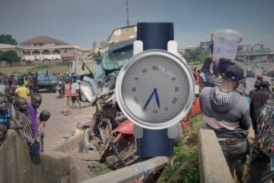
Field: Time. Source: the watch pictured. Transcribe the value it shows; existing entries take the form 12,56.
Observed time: 5,35
